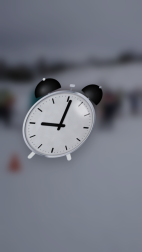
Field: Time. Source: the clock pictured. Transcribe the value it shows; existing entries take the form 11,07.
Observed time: 9,01
